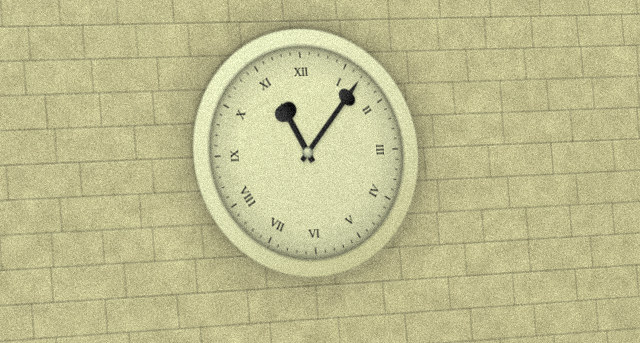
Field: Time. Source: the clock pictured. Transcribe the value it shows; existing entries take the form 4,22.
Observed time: 11,07
